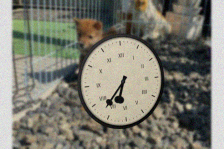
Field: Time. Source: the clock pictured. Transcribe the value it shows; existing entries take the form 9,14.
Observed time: 6,37
